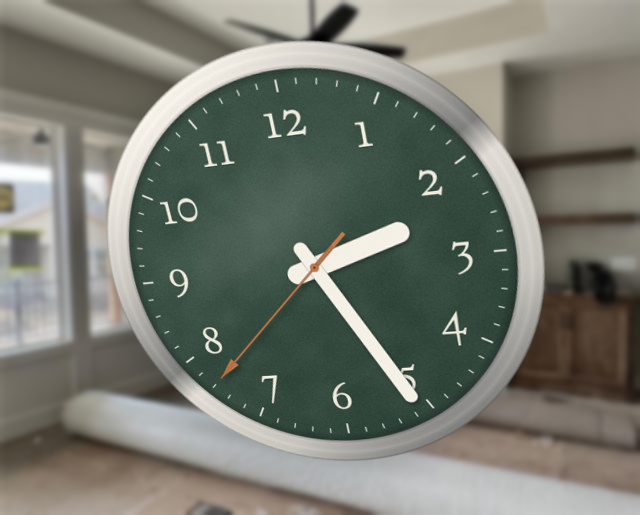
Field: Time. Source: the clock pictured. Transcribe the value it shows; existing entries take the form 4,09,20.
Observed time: 2,25,38
